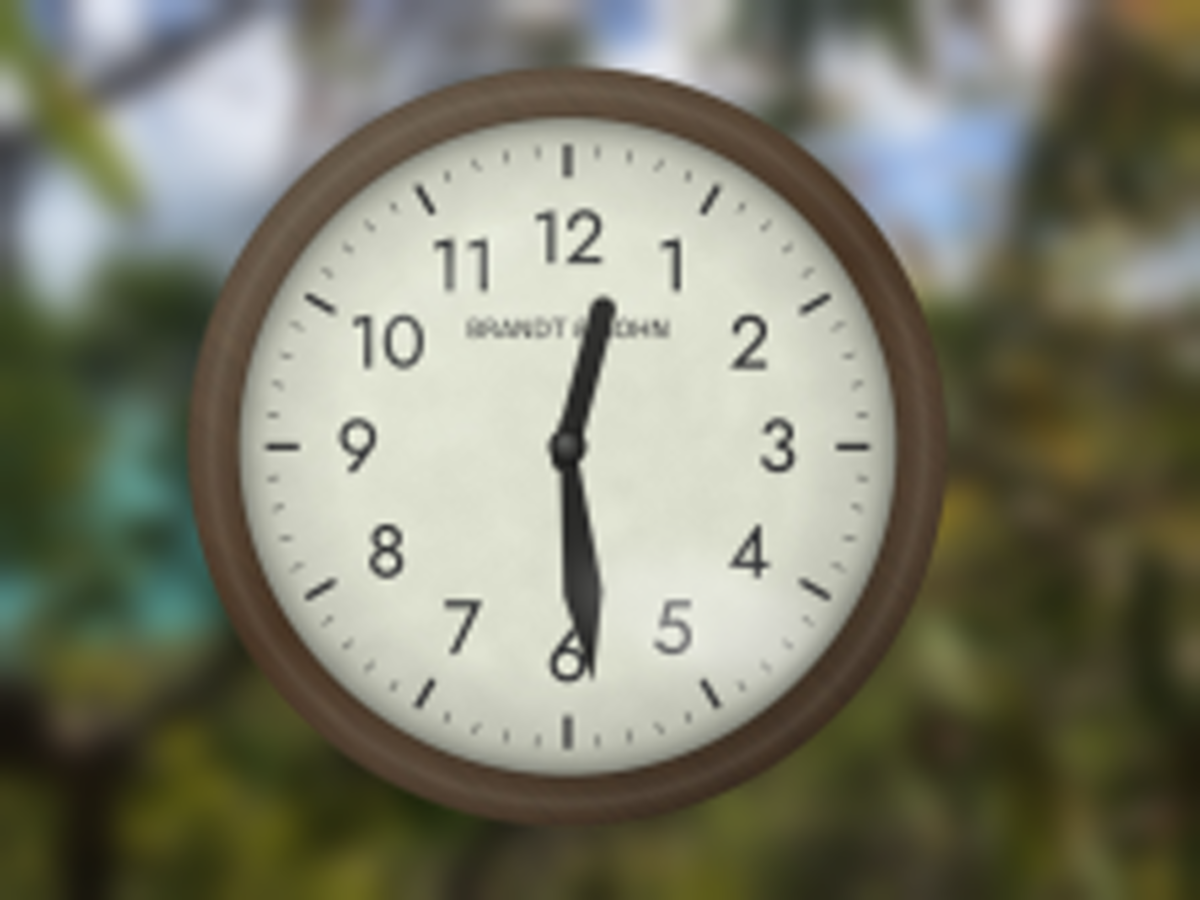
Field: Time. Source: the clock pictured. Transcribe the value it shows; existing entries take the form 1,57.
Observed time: 12,29
